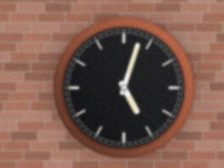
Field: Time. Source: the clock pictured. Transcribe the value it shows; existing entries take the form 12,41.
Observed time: 5,03
